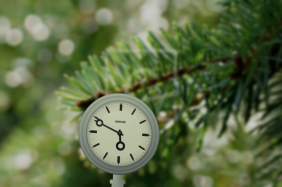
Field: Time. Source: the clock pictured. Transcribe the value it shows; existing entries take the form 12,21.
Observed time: 5,49
